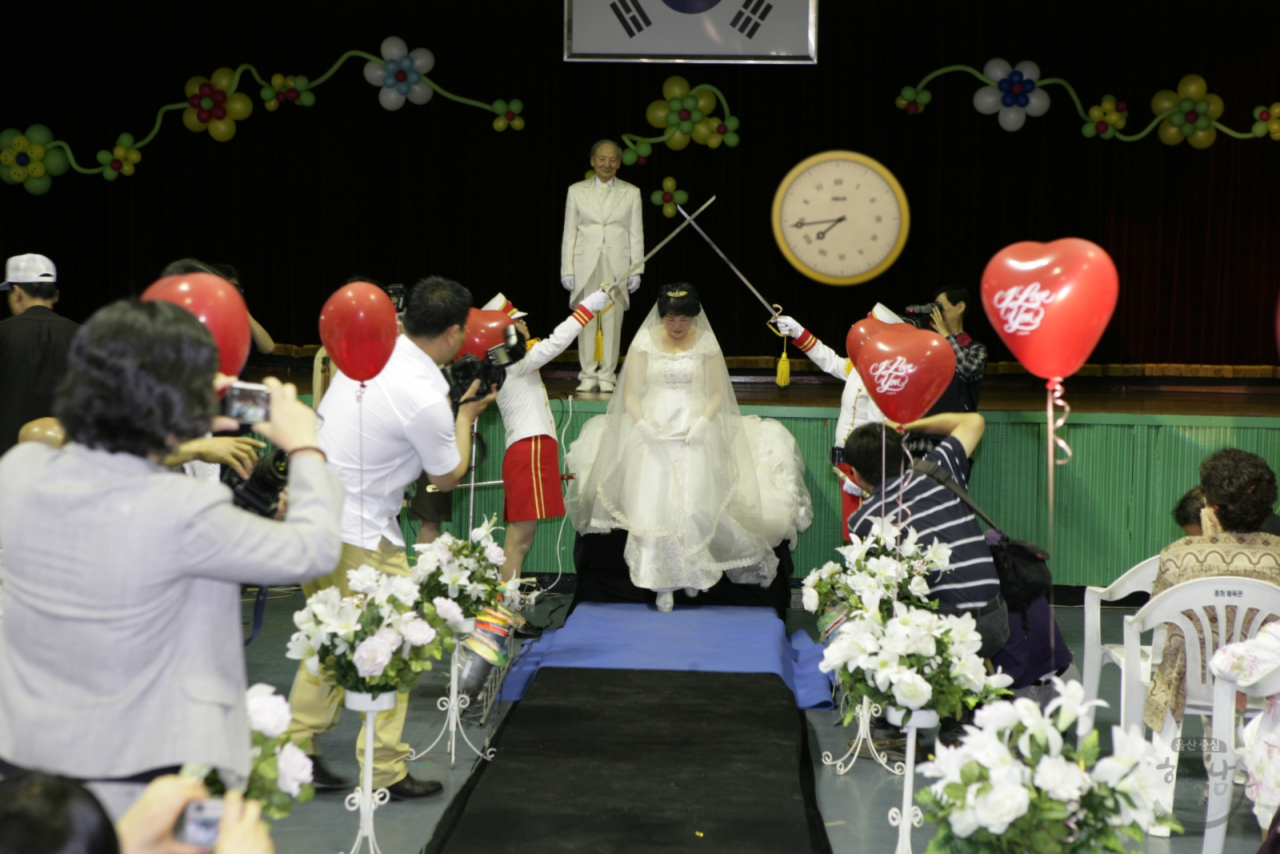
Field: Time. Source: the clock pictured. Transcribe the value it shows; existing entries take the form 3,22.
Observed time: 7,44
